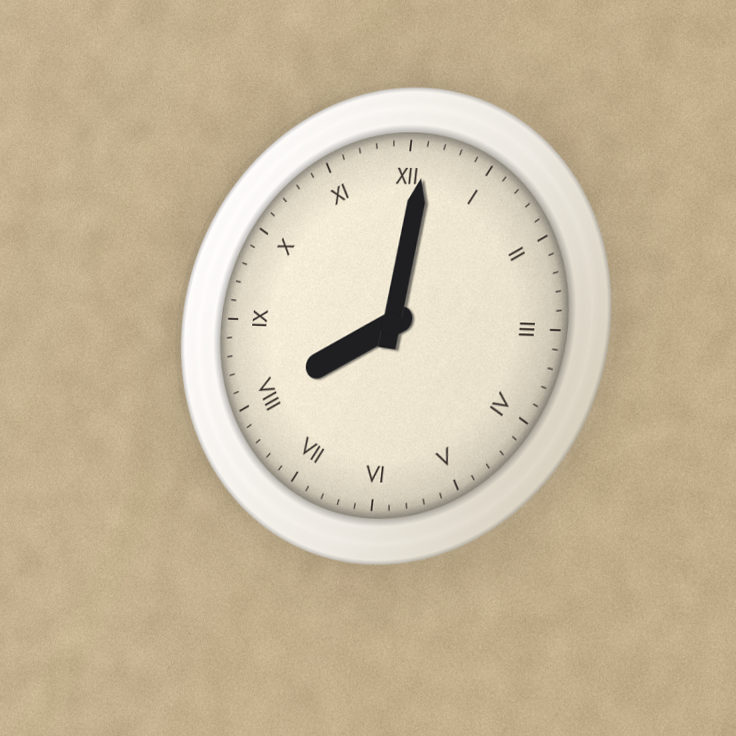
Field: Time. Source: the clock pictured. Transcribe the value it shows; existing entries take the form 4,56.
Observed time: 8,01
